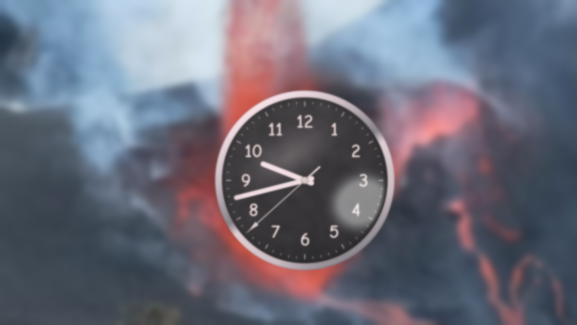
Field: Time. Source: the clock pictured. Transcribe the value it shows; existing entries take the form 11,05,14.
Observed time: 9,42,38
